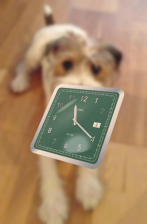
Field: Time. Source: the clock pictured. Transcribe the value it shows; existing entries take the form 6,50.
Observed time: 11,20
